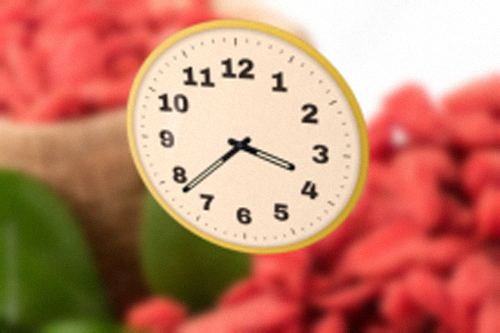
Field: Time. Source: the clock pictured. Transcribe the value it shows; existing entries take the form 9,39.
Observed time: 3,38
